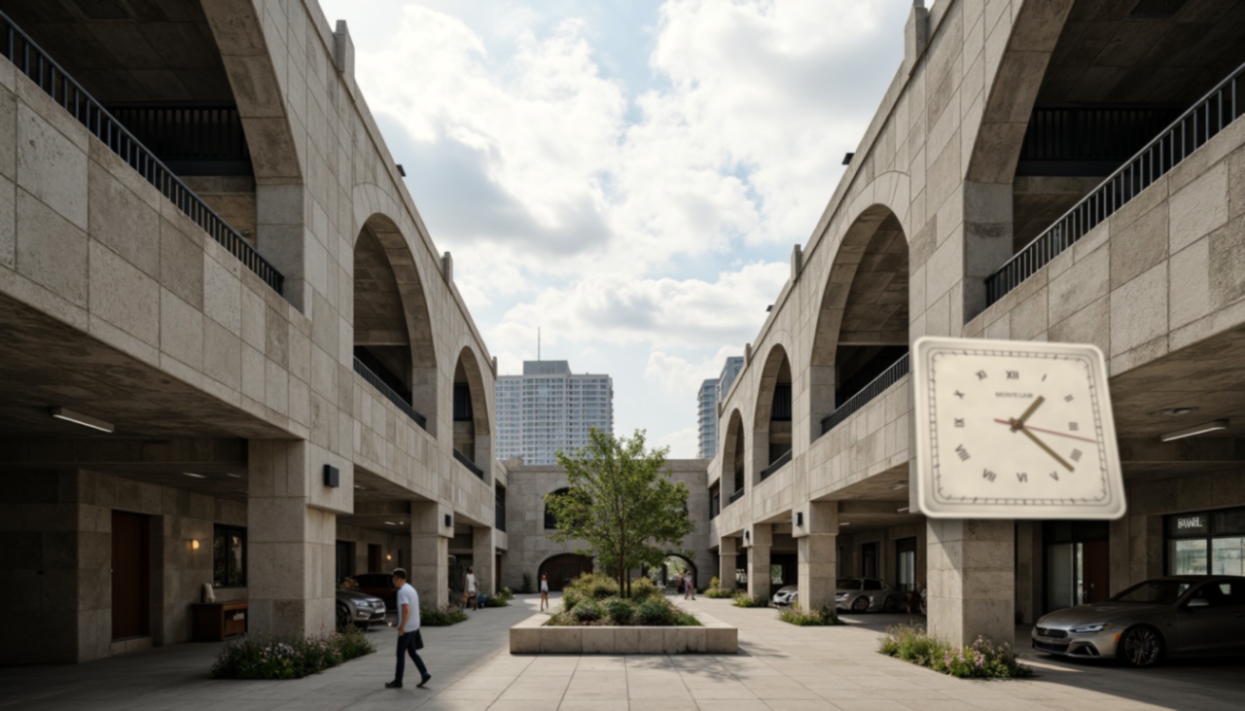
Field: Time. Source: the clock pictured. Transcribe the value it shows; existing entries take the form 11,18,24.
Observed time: 1,22,17
